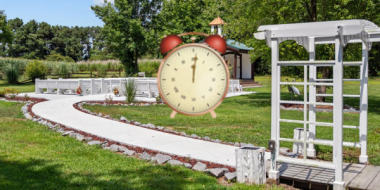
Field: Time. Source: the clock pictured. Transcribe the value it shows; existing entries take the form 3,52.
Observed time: 12,01
